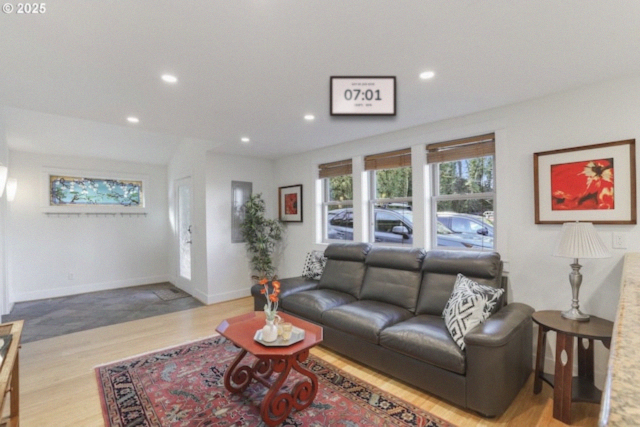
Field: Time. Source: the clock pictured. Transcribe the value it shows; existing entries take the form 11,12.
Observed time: 7,01
